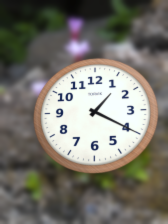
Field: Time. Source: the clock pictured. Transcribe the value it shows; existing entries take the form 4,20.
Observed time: 1,20
